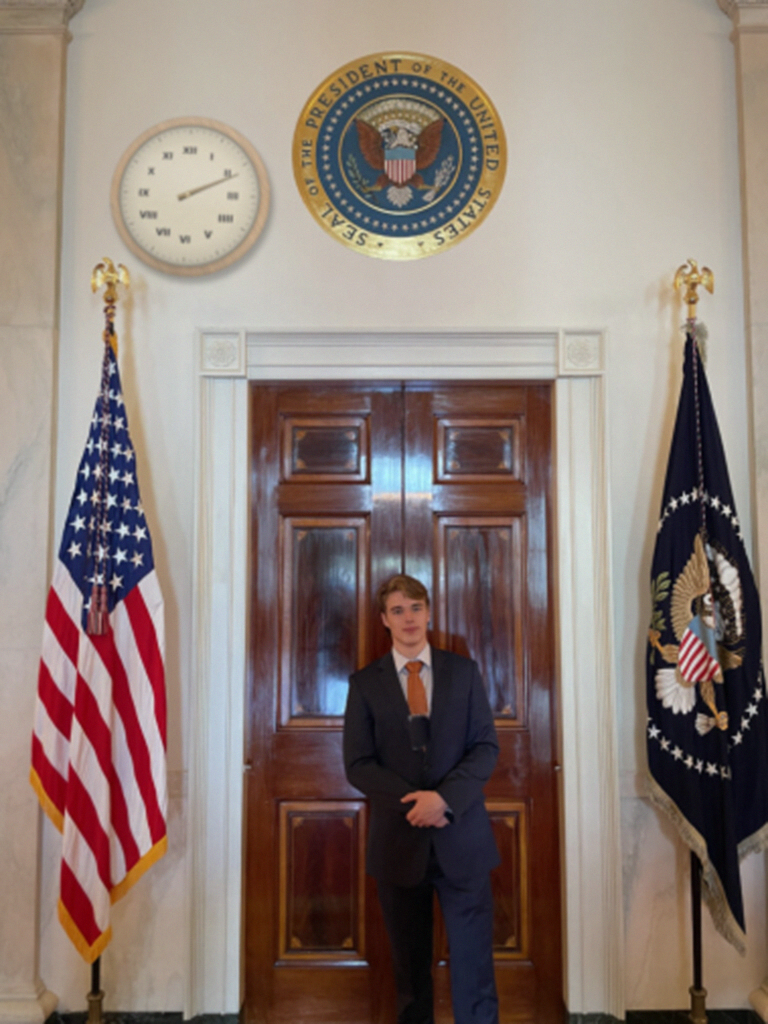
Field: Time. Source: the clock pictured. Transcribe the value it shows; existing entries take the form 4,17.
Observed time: 2,11
